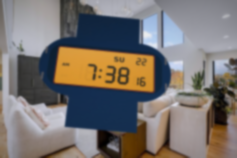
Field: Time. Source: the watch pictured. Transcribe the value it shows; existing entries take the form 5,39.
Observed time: 7,38
